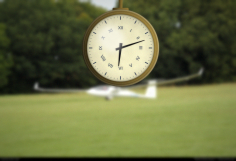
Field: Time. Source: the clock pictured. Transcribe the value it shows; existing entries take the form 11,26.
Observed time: 6,12
